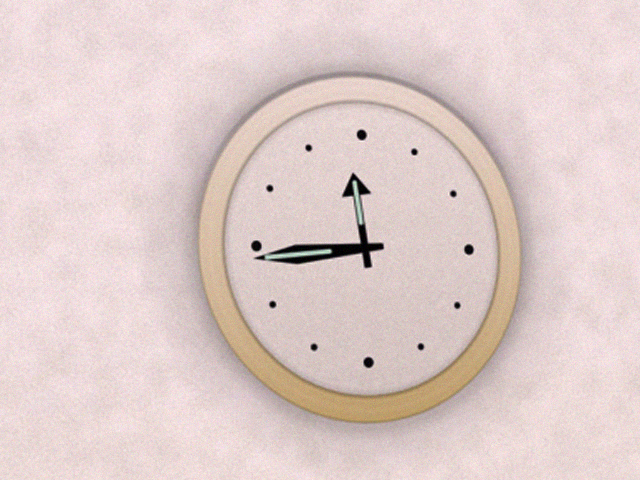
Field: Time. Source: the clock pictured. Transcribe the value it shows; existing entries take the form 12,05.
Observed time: 11,44
